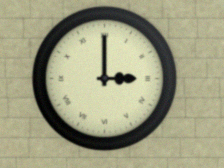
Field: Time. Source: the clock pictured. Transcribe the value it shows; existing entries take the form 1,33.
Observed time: 3,00
